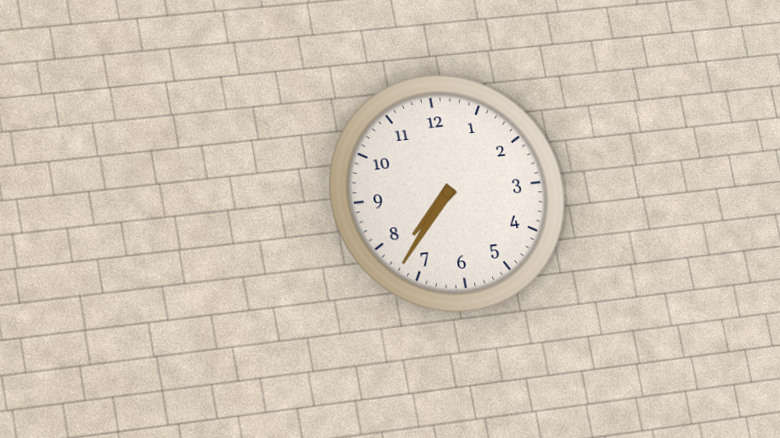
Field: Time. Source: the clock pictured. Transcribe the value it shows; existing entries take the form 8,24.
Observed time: 7,37
